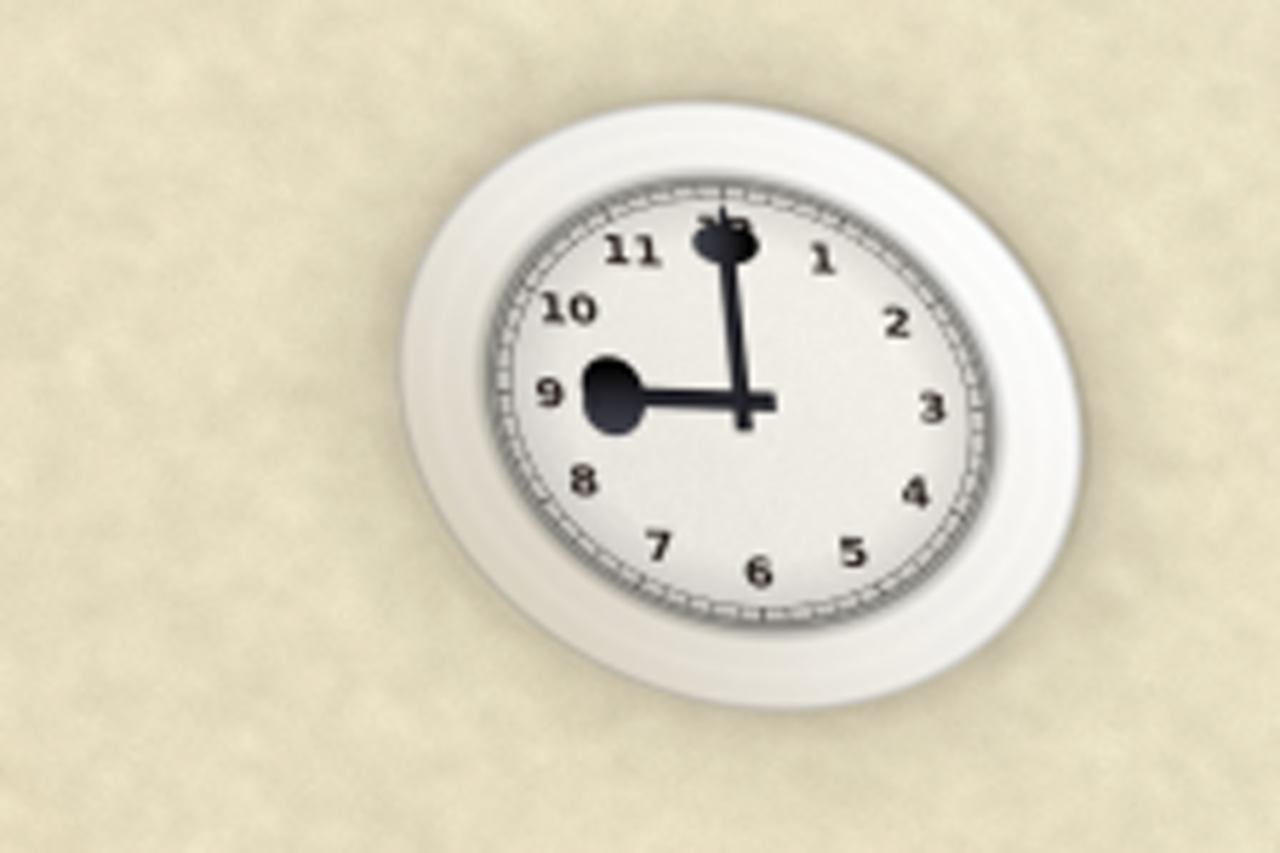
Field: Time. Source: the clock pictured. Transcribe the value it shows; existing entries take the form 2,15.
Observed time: 9,00
